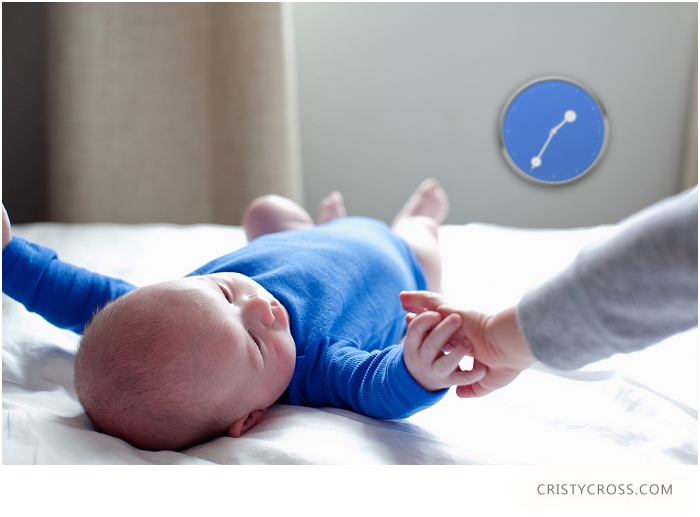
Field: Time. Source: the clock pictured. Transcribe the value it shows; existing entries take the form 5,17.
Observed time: 1,35
